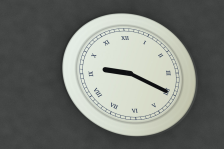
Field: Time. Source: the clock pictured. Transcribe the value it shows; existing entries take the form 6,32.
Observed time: 9,20
